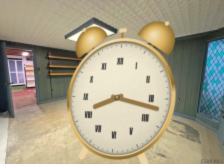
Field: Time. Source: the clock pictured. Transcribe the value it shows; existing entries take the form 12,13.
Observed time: 8,17
